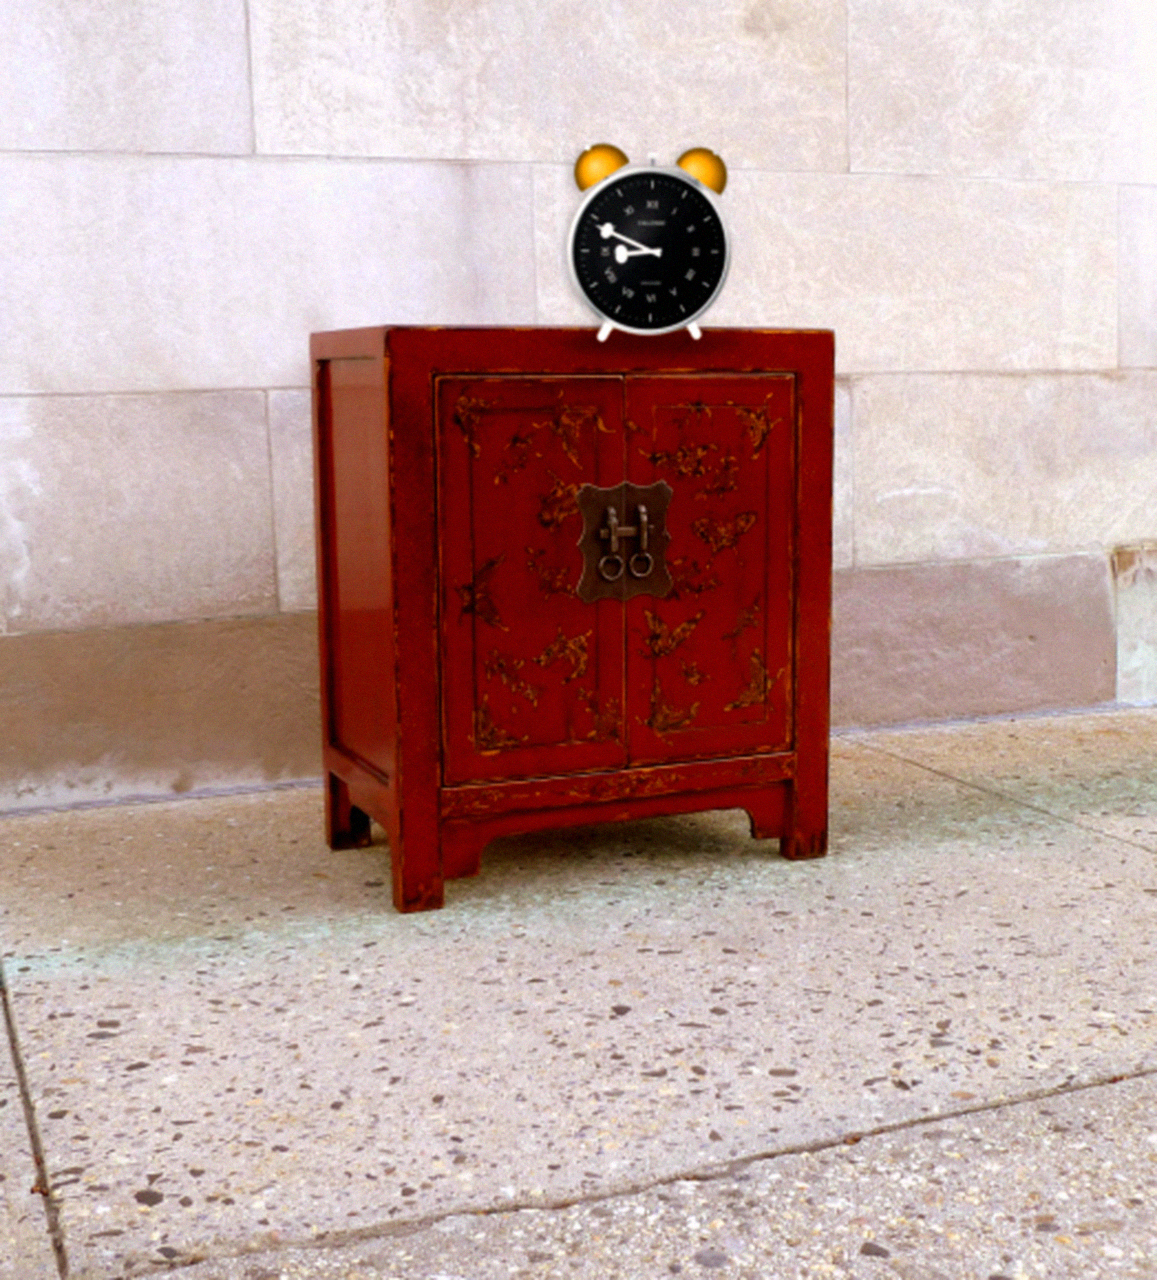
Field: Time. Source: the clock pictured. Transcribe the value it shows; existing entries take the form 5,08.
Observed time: 8,49
